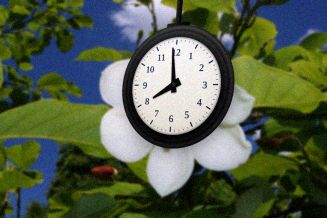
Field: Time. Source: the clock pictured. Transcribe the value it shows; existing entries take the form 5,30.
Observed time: 7,59
